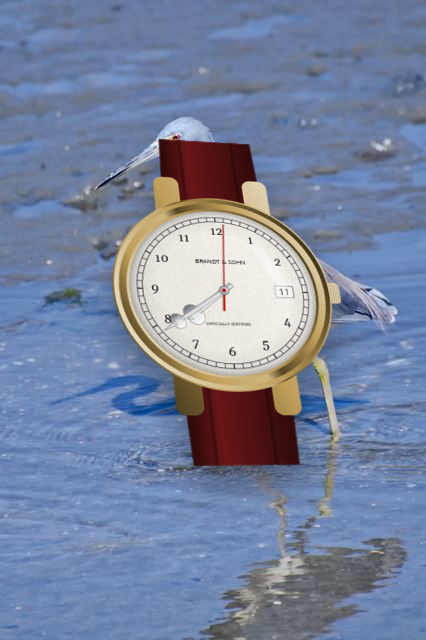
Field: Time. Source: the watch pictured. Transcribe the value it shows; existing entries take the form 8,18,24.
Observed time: 7,39,01
